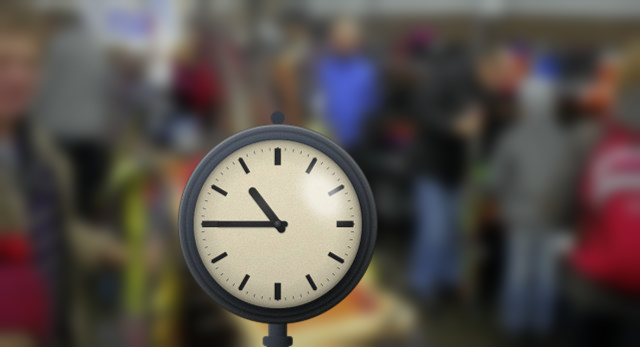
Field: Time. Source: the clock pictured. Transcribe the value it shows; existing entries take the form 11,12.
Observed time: 10,45
